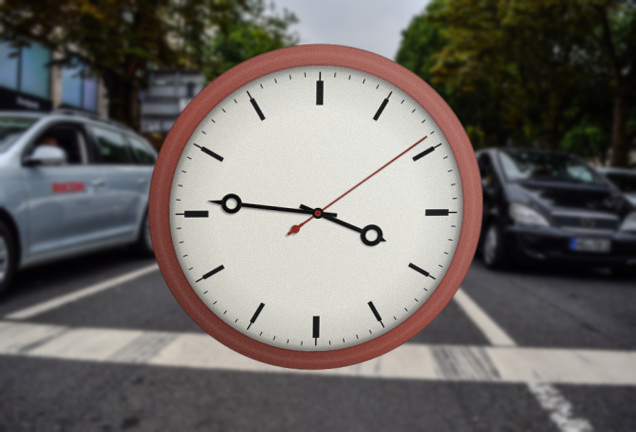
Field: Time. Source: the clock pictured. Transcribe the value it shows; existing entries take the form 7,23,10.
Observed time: 3,46,09
